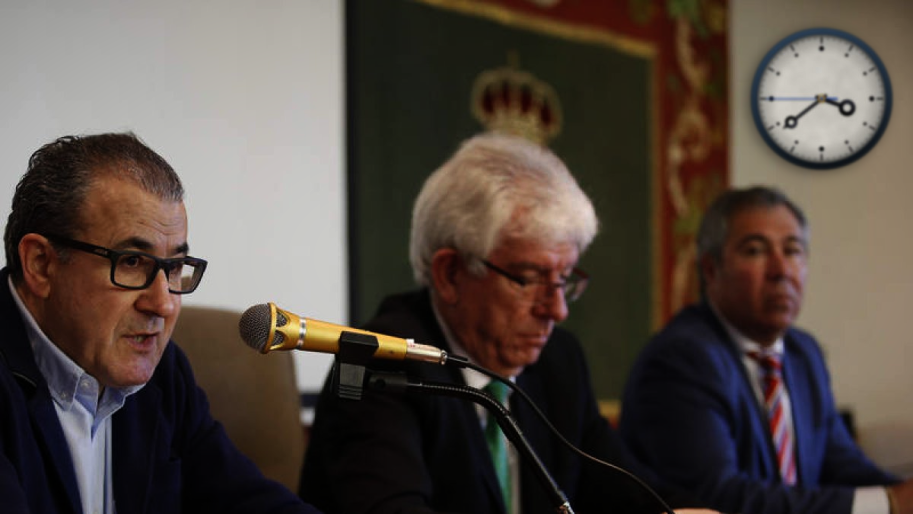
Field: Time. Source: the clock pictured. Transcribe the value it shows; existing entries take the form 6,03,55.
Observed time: 3,38,45
